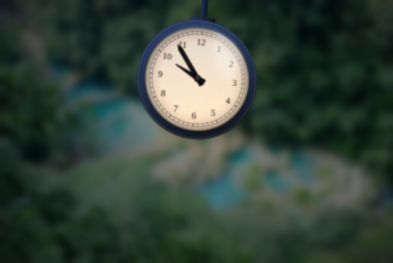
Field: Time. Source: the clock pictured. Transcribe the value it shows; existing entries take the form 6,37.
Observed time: 9,54
